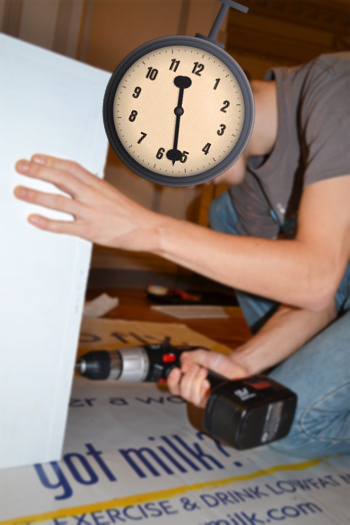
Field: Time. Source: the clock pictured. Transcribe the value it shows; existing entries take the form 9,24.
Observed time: 11,27
